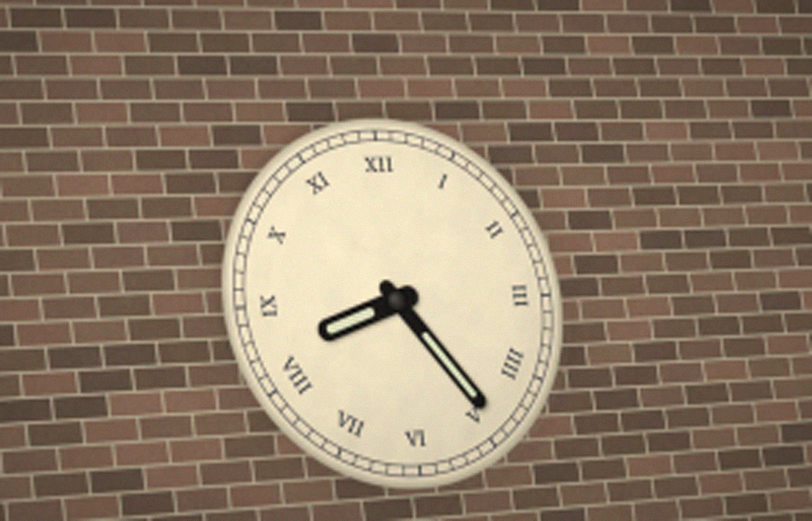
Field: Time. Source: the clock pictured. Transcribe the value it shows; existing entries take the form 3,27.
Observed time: 8,24
